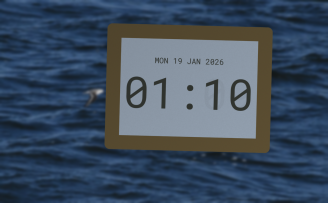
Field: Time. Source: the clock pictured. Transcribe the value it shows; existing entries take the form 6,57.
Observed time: 1,10
